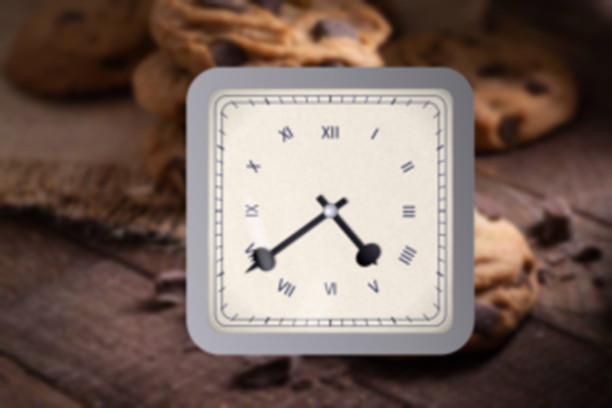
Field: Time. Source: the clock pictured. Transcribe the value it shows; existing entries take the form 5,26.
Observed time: 4,39
